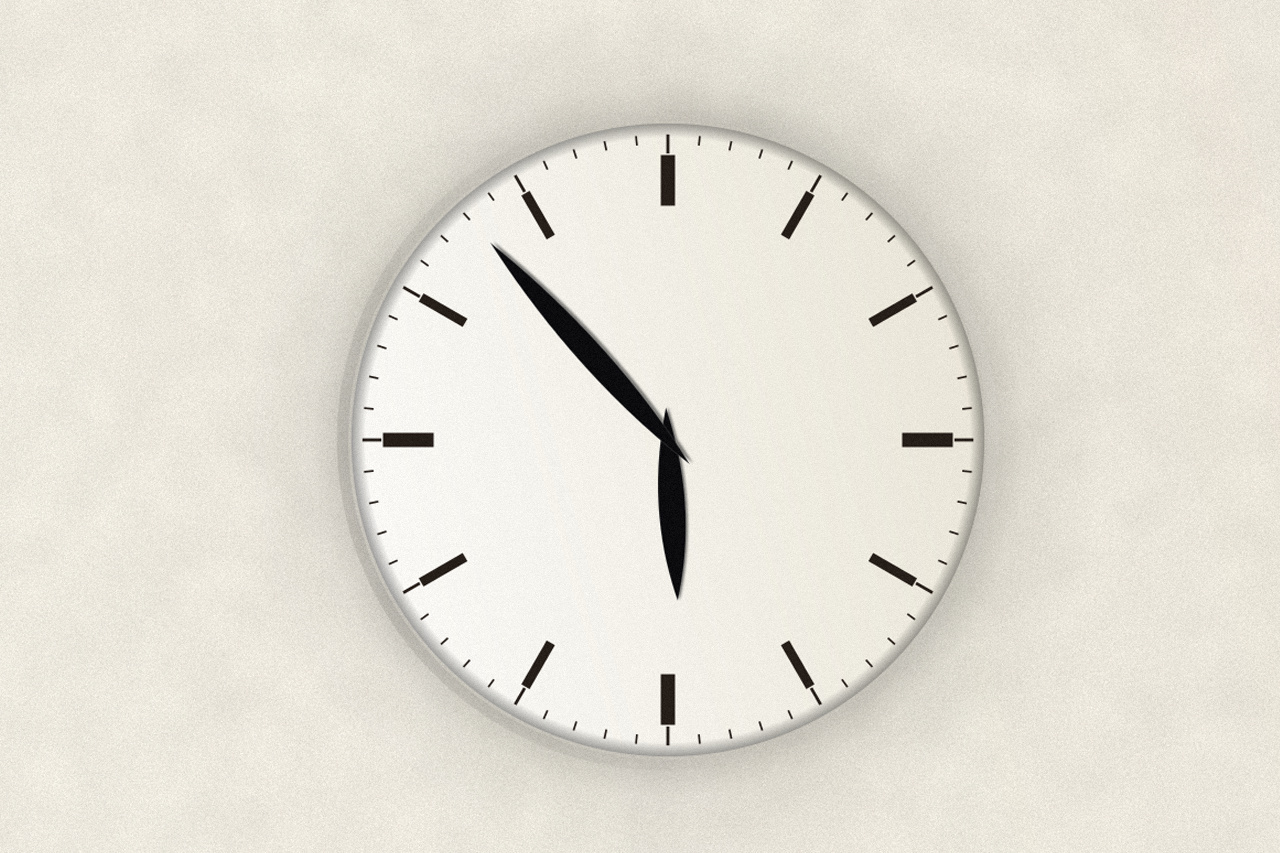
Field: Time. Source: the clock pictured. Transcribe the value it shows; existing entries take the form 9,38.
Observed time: 5,53
